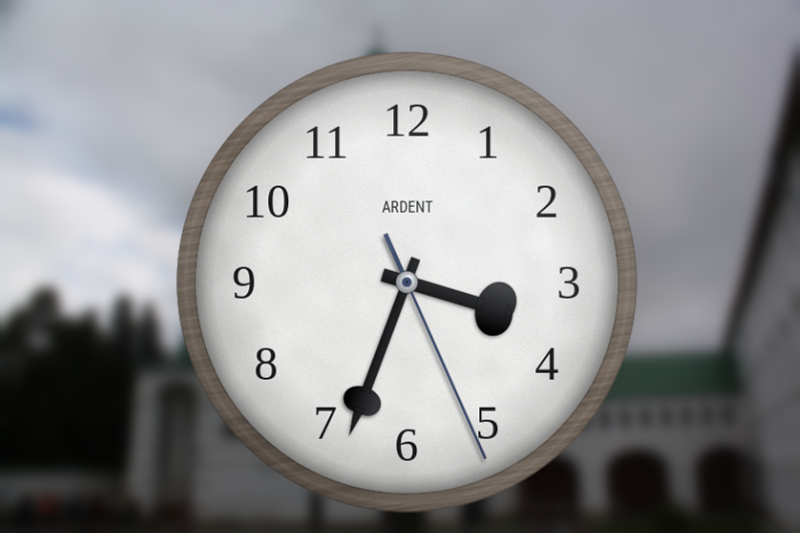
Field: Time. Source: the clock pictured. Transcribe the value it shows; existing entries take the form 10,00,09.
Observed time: 3,33,26
